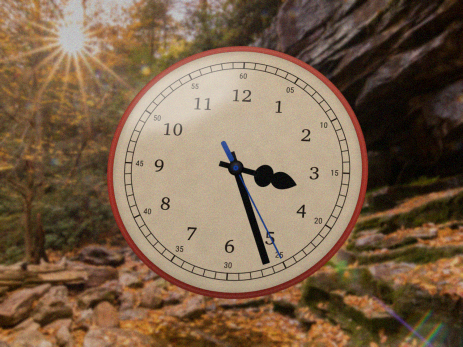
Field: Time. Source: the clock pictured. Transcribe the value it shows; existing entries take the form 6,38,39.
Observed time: 3,26,25
